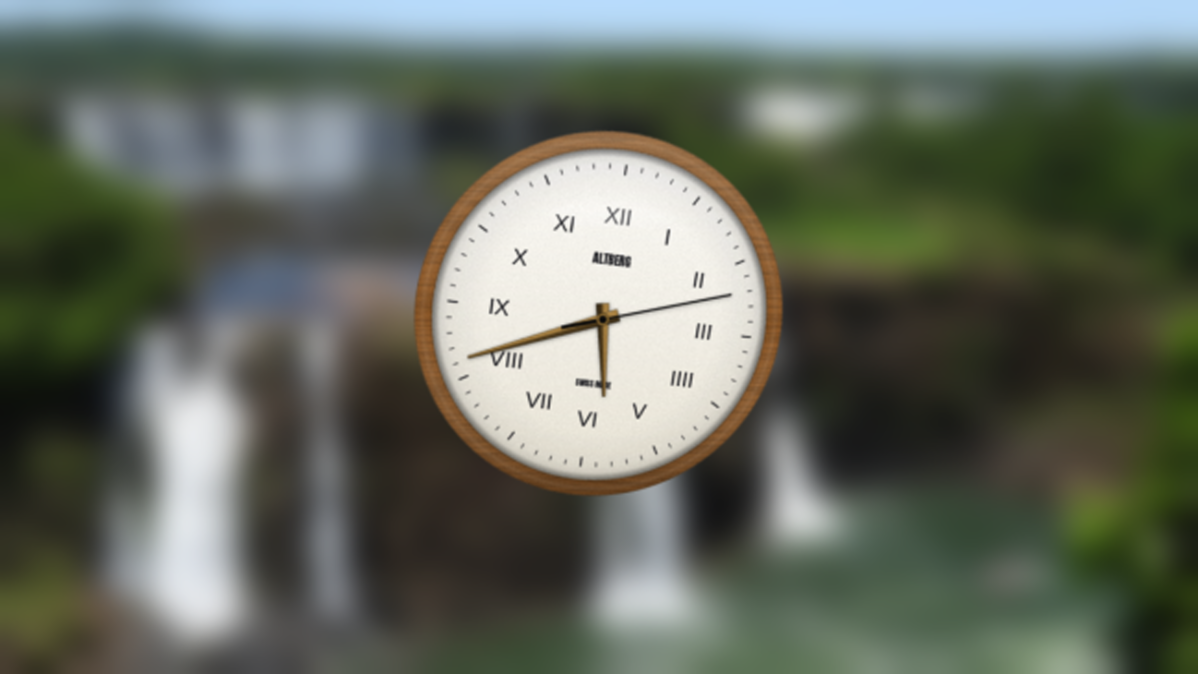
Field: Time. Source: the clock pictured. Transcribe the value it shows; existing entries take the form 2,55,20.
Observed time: 5,41,12
